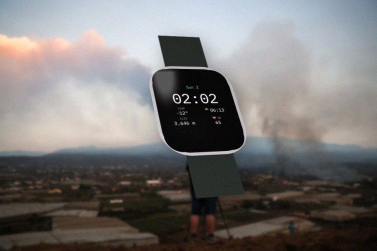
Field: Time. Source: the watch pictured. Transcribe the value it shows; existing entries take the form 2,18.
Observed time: 2,02
